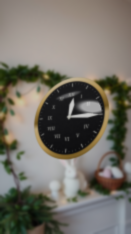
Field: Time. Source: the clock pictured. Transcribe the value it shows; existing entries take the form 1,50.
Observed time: 12,15
